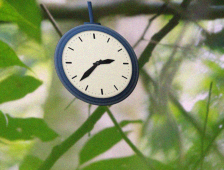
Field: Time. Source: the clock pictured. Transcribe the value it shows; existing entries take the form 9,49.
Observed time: 2,38
